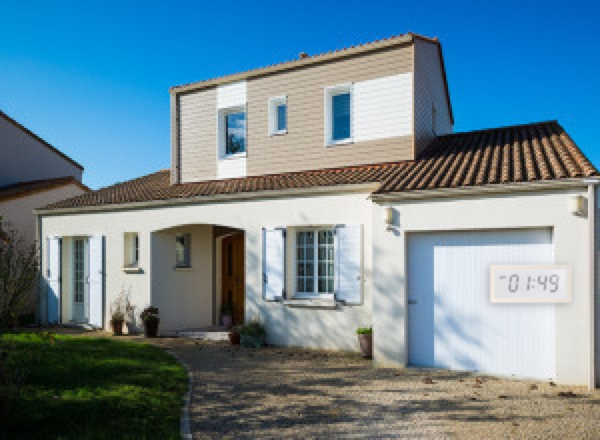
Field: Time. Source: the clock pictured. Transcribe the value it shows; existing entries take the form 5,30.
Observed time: 1,49
